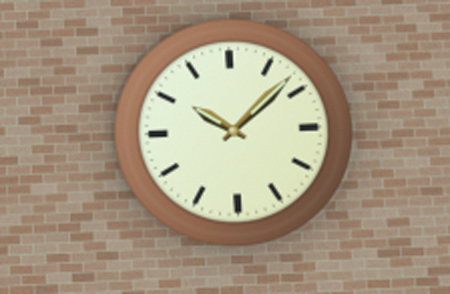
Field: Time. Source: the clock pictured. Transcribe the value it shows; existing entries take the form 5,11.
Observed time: 10,08
